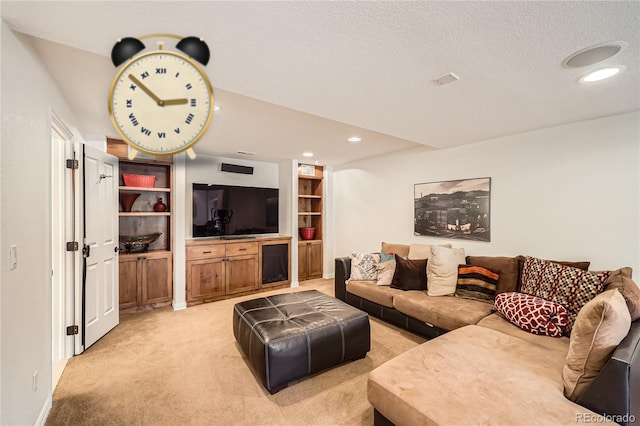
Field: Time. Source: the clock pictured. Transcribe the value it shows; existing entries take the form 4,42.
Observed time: 2,52
